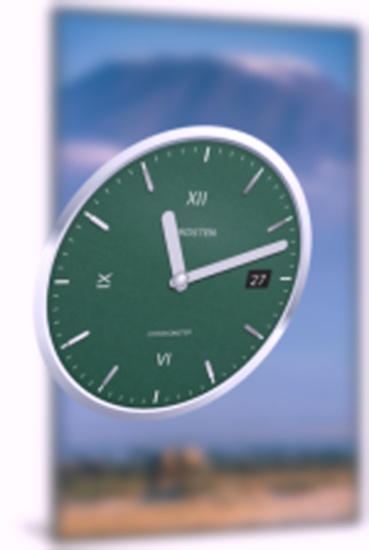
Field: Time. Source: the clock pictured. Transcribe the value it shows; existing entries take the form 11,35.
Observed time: 11,12
